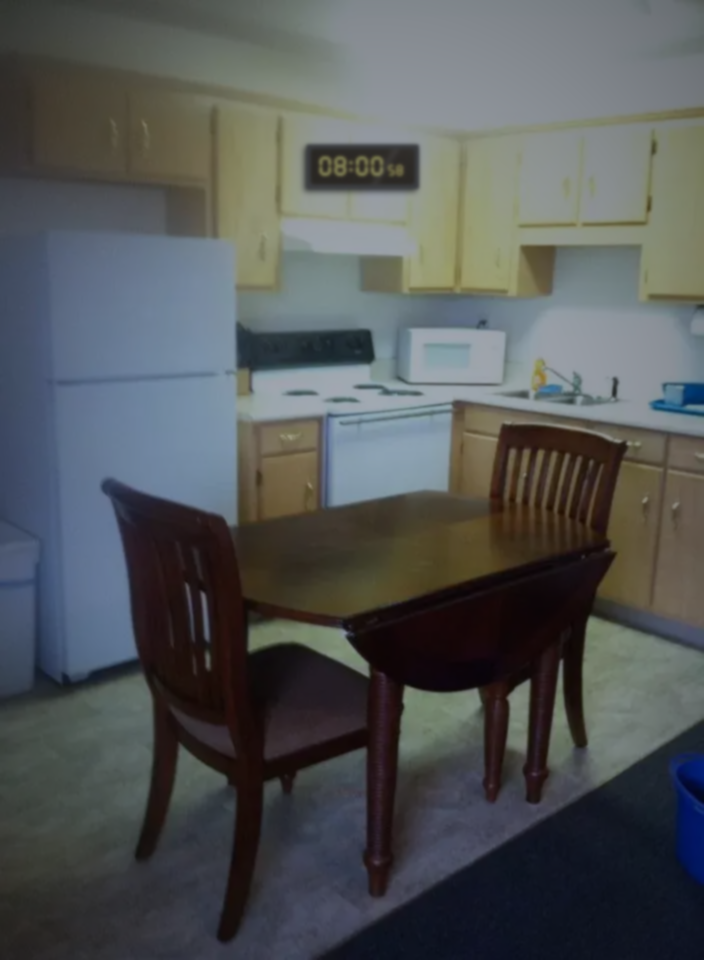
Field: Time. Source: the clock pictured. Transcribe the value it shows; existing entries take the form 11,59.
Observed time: 8,00
